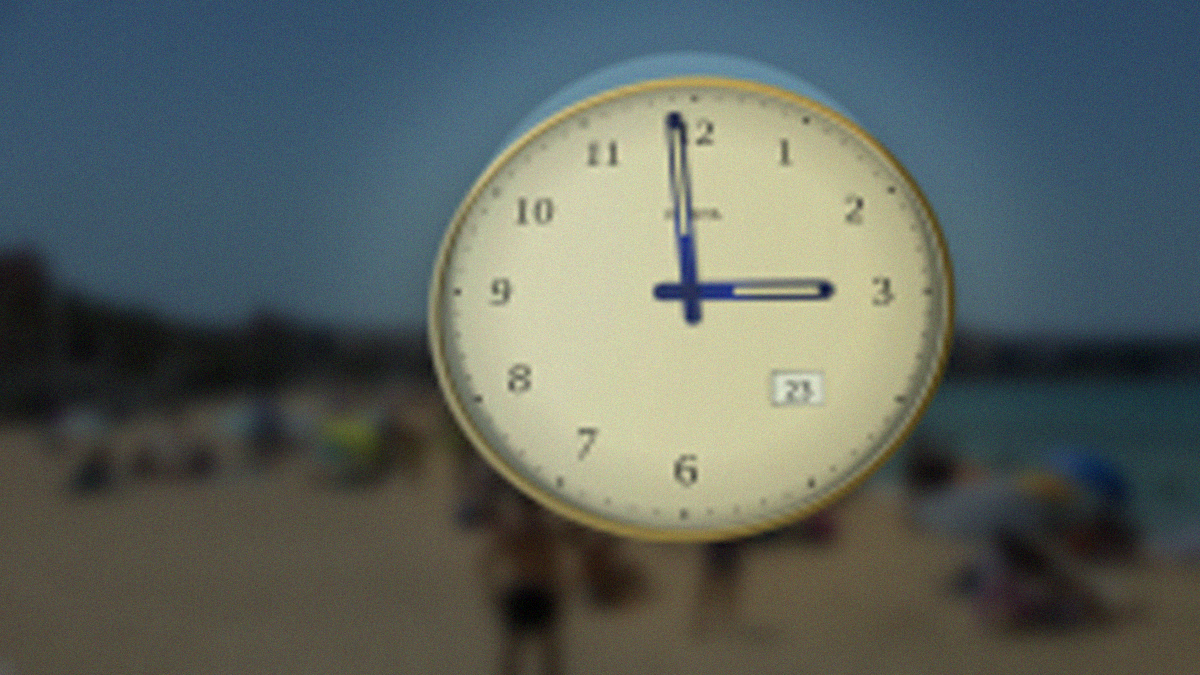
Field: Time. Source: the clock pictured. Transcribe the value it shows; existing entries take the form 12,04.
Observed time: 2,59
